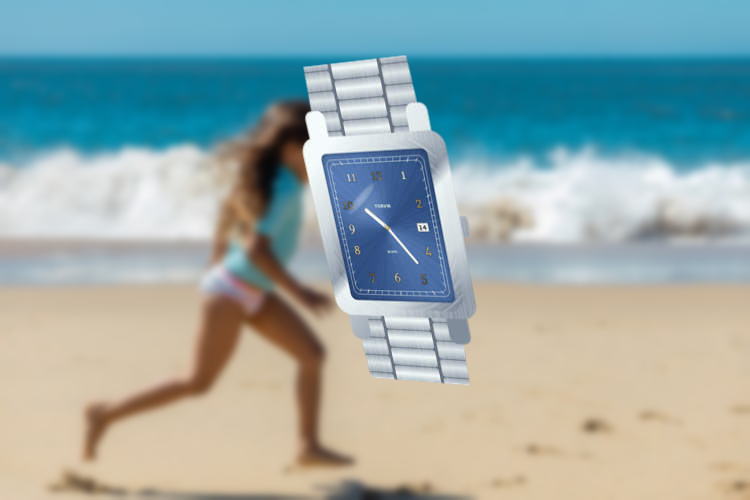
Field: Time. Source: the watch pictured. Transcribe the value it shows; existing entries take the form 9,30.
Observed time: 10,24
